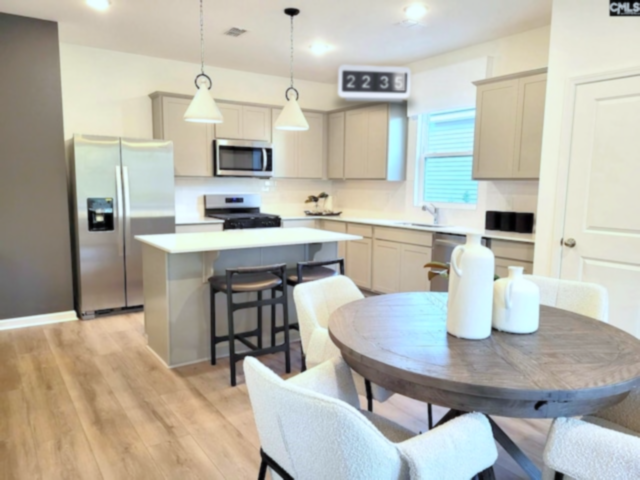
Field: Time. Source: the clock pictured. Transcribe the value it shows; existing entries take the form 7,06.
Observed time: 22,35
